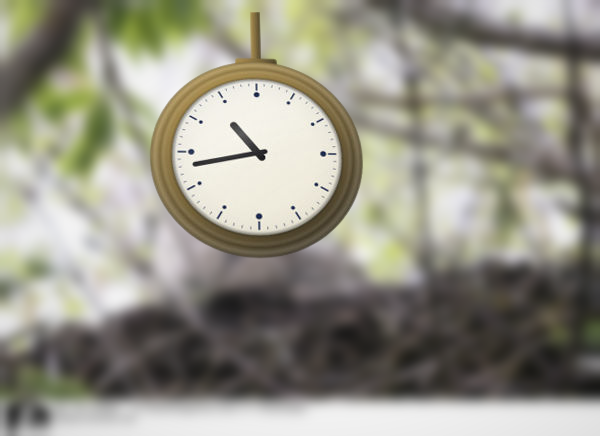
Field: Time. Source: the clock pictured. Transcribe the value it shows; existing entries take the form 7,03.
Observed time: 10,43
